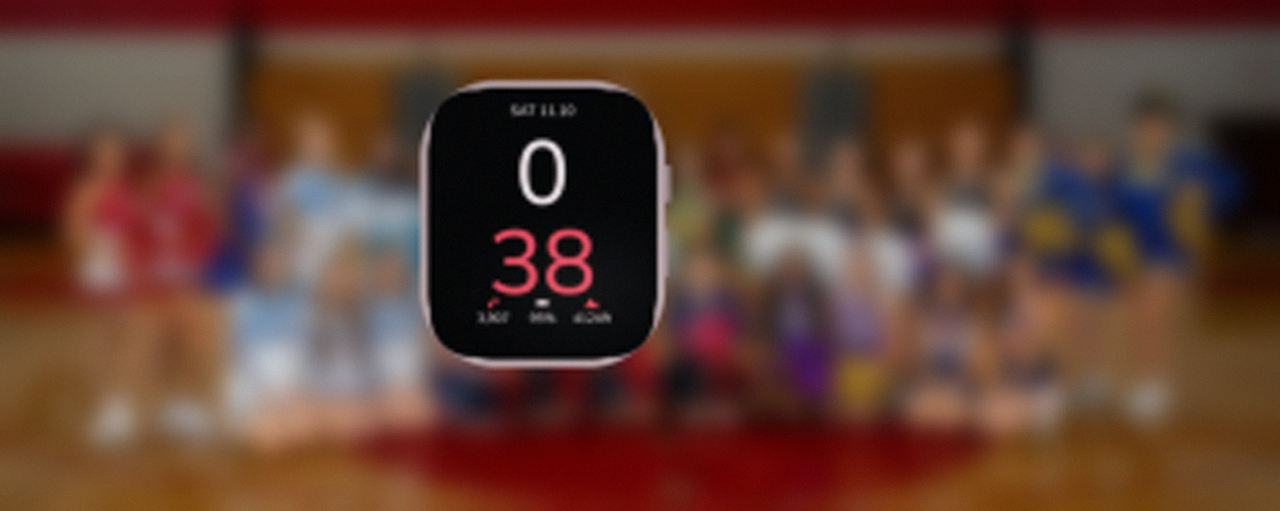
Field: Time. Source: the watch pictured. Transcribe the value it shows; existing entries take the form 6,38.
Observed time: 0,38
